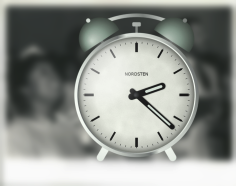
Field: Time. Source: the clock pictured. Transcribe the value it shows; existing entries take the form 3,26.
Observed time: 2,22
